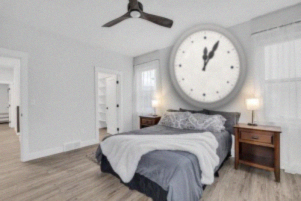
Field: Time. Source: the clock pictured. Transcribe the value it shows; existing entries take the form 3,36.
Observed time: 12,05
